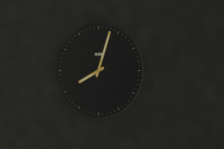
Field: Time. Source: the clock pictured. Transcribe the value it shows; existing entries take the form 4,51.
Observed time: 8,03
